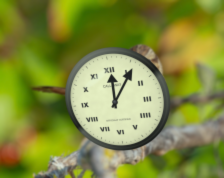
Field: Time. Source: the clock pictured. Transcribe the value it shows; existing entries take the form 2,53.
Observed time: 12,06
